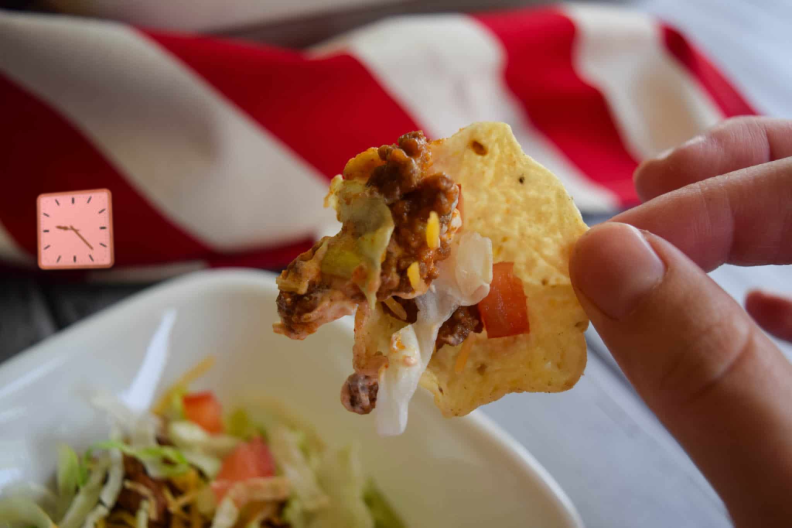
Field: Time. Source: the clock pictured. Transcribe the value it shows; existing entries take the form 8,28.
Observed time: 9,23
